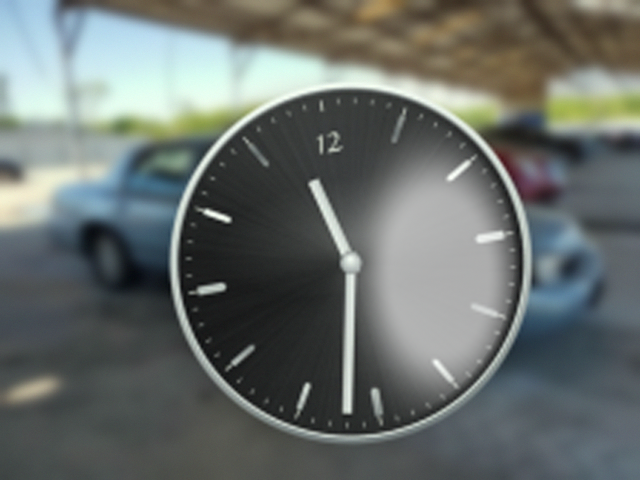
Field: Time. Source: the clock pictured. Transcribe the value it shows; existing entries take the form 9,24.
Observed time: 11,32
